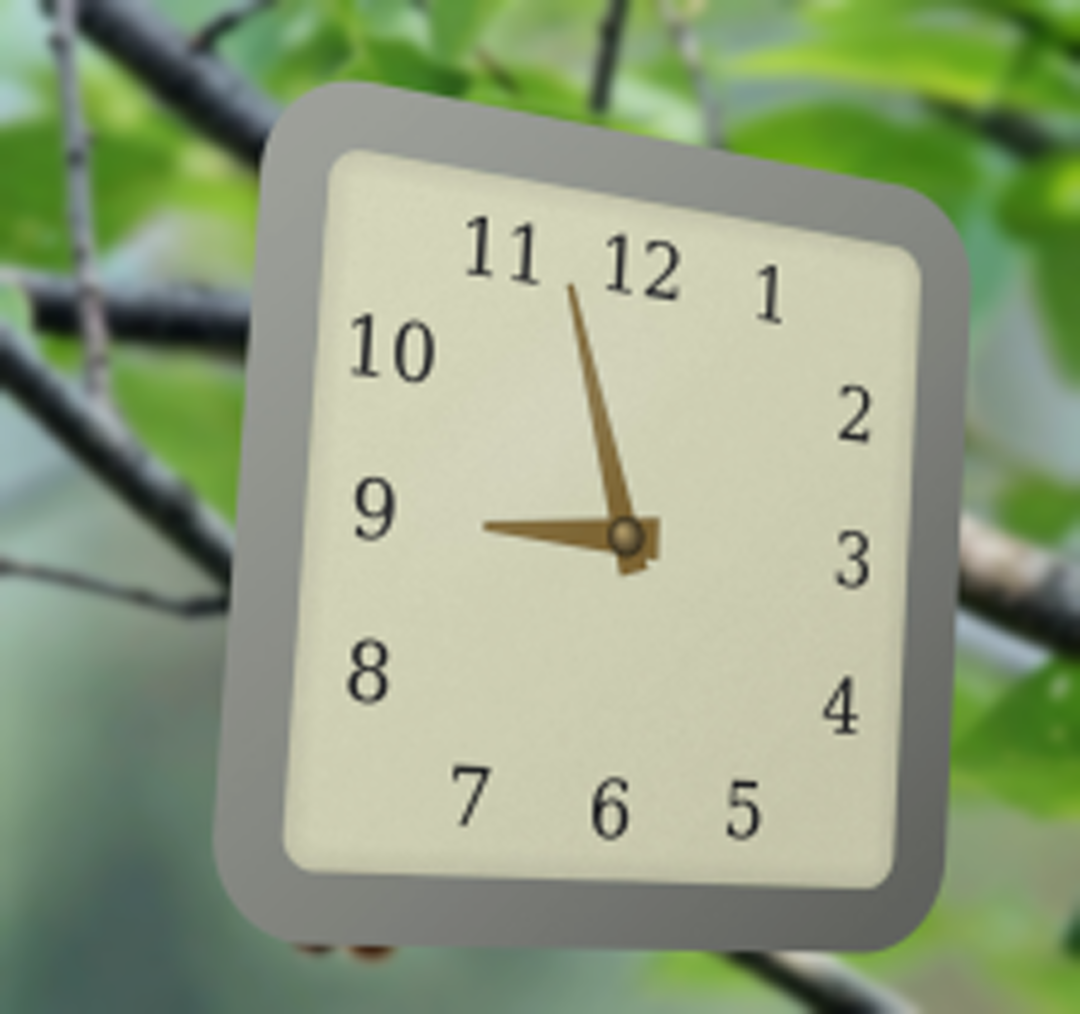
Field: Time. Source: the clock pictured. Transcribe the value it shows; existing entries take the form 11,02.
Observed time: 8,57
